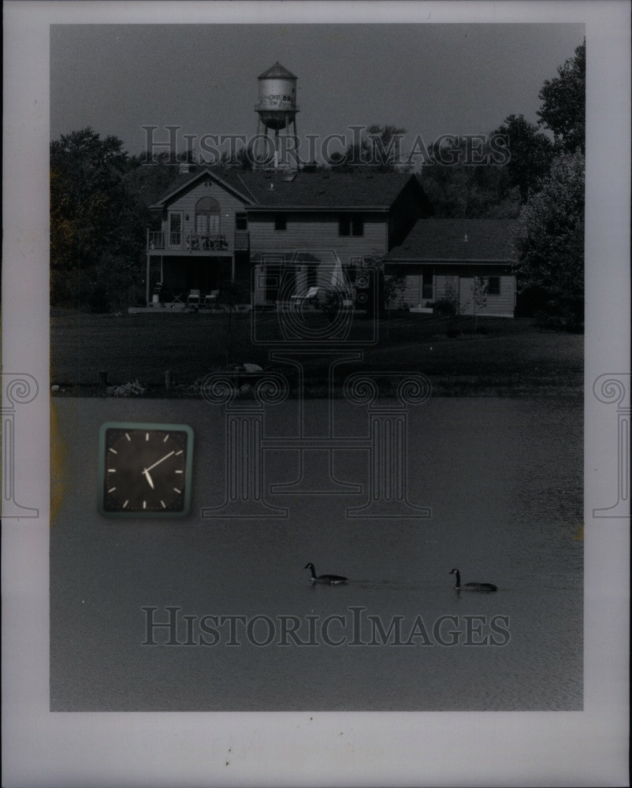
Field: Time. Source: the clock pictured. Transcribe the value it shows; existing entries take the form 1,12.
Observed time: 5,09
